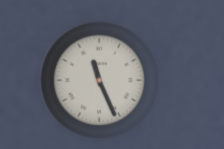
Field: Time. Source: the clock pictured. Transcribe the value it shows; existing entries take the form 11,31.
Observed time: 11,26
